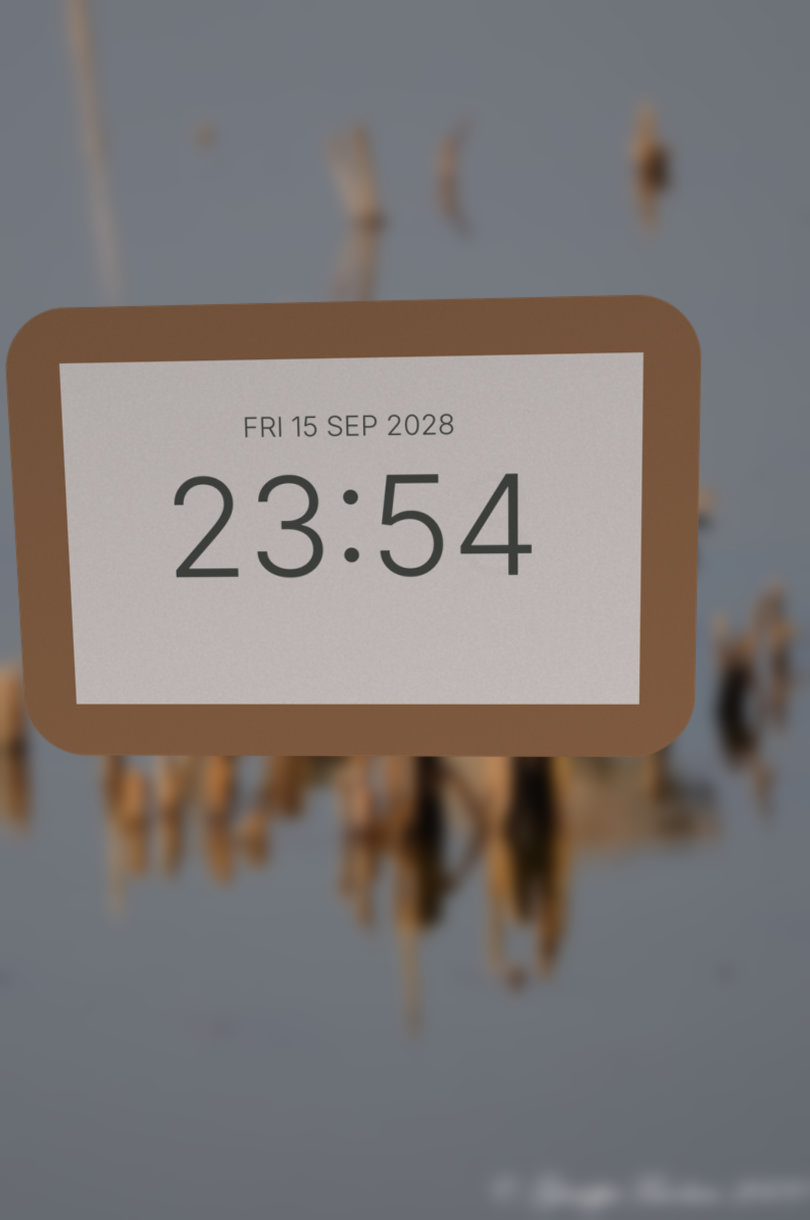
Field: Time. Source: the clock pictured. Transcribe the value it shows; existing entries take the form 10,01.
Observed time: 23,54
